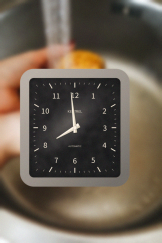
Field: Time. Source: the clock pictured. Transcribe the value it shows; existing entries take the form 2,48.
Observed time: 7,59
